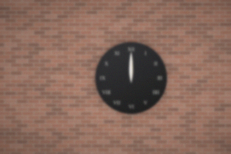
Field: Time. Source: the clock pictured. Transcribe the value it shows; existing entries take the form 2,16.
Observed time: 12,00
